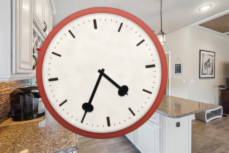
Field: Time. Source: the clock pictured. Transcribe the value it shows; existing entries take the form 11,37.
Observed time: 4,35
